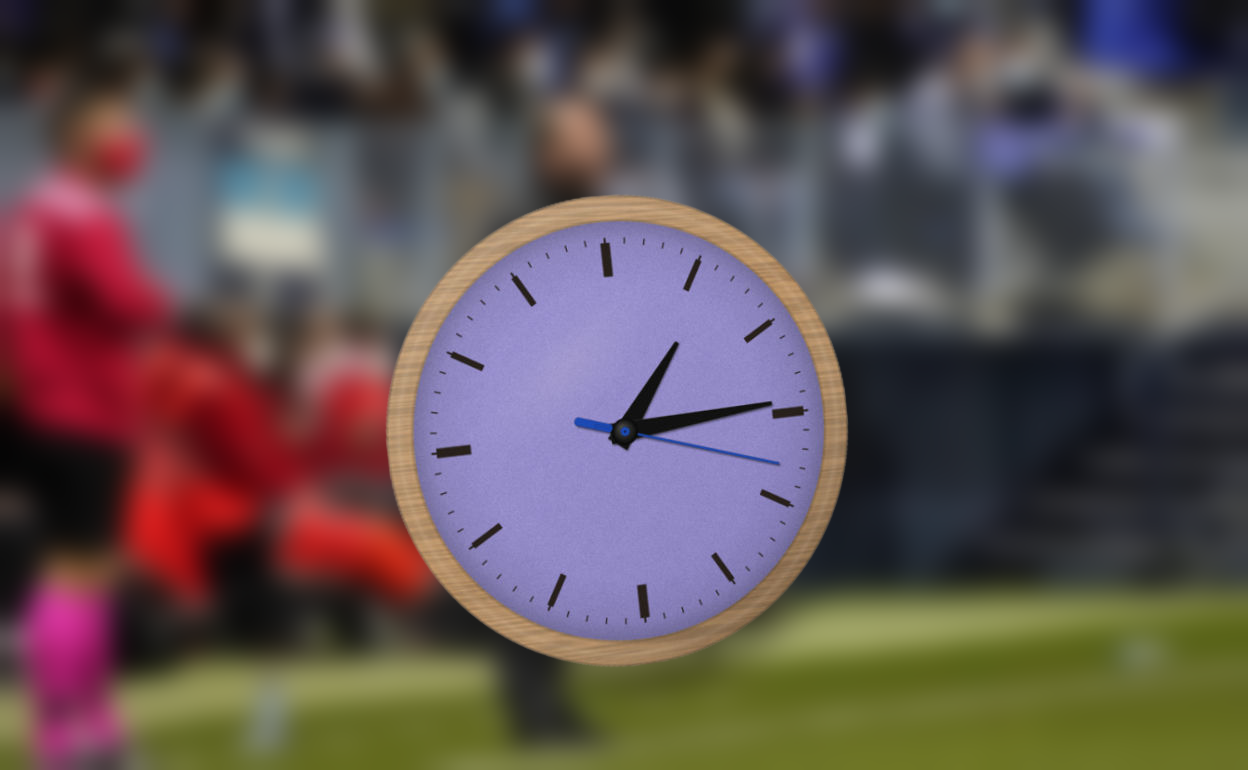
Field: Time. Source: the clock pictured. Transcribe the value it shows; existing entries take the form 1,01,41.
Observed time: 1,14,18
